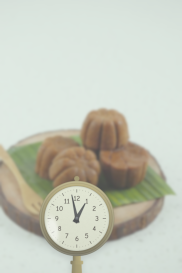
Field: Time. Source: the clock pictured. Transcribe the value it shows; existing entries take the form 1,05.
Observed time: 12,58
